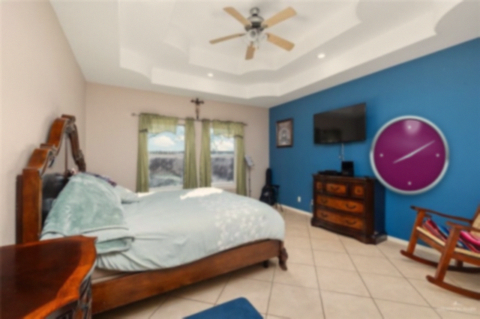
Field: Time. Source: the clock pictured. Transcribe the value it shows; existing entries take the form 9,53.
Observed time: 8,10
